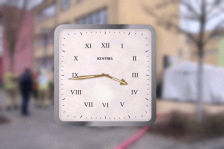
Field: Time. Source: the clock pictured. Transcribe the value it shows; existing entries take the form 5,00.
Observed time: 3,44
